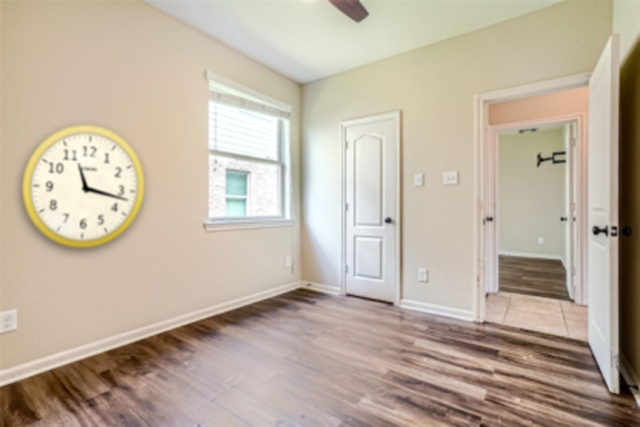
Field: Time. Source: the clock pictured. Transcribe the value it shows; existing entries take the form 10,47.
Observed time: 11,17
